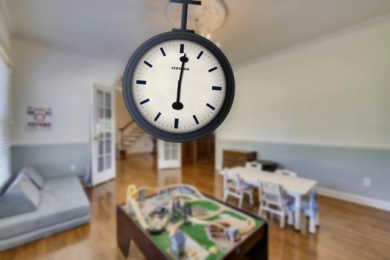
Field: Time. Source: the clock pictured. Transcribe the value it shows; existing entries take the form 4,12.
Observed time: 6,01
